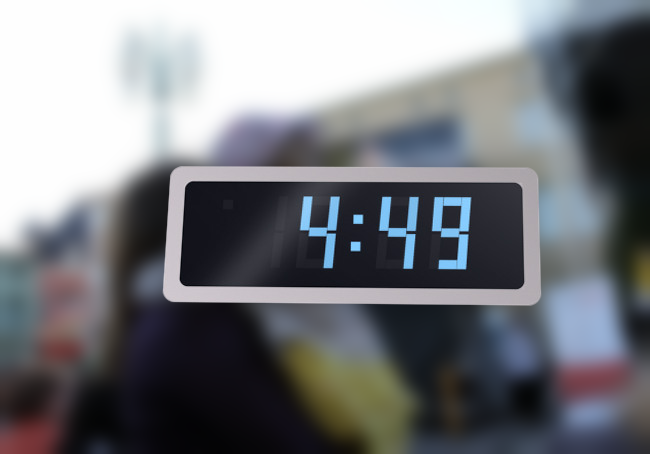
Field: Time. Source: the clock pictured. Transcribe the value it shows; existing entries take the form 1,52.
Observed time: 4,49
